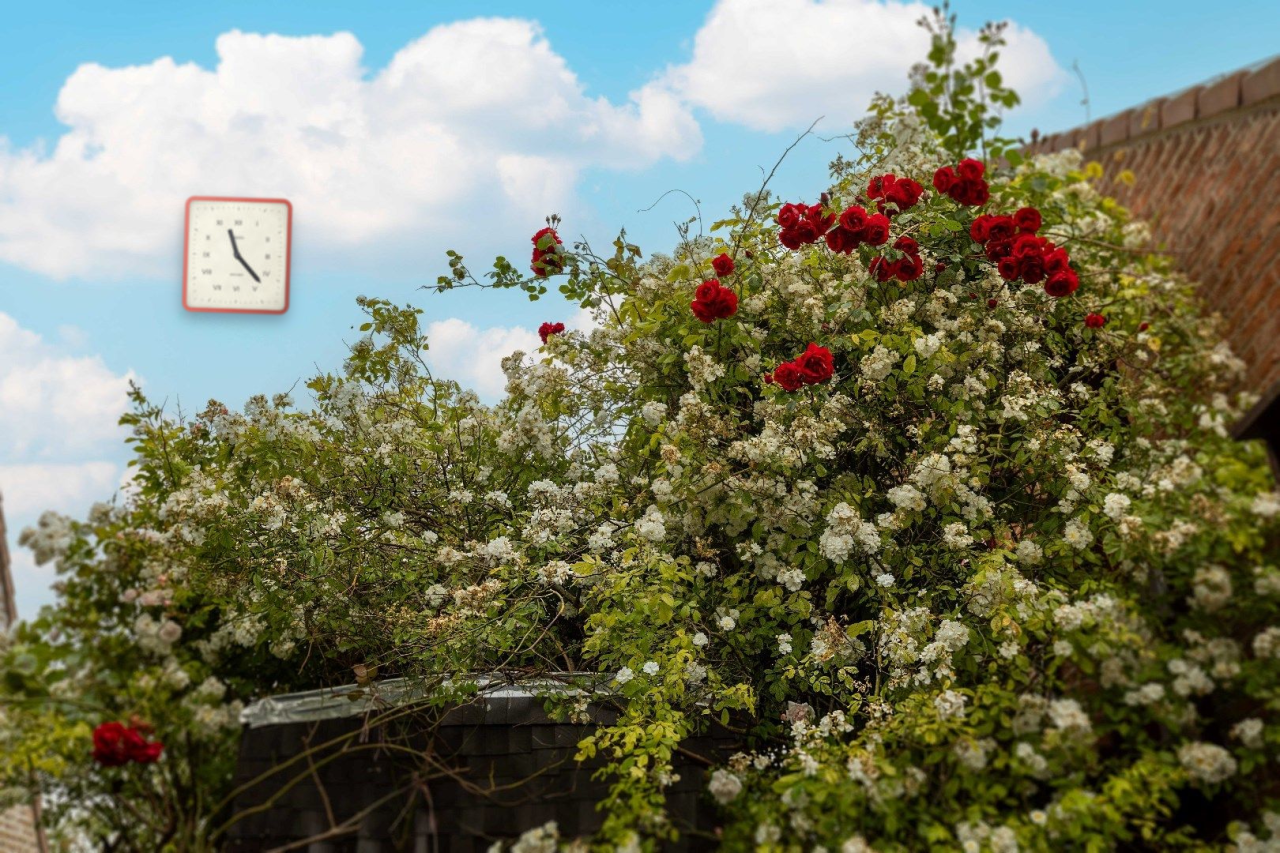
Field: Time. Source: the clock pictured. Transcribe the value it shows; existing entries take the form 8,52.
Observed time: 11,23
